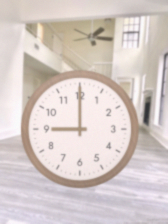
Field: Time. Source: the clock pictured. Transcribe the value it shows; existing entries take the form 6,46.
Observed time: 9,00
